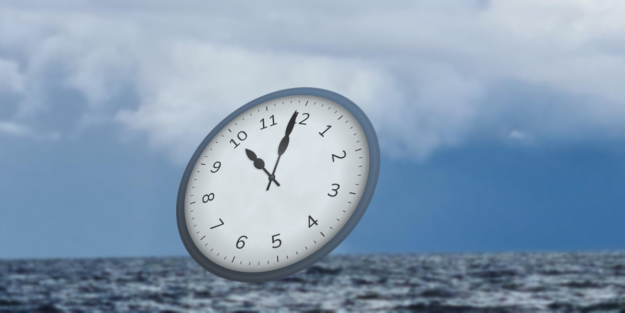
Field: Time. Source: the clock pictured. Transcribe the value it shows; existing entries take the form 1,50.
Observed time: 9,59
